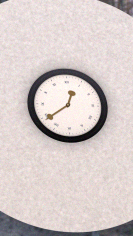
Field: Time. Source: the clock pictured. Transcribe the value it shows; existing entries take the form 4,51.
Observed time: 12,39
